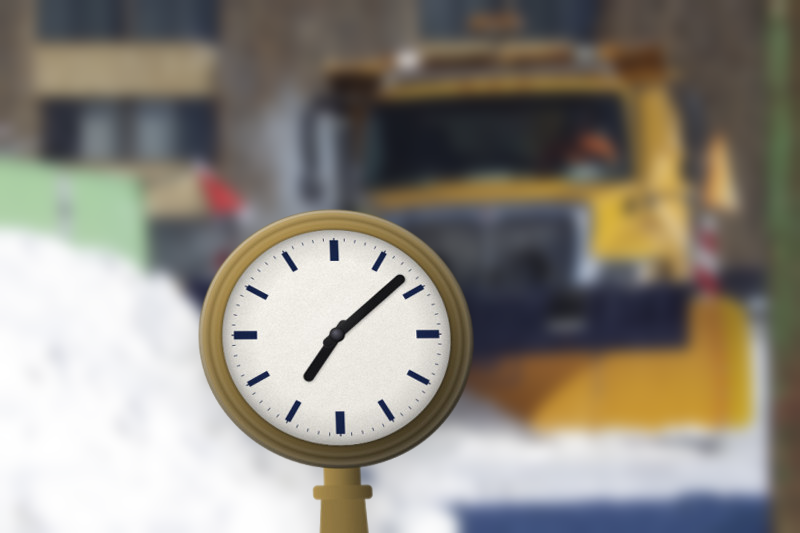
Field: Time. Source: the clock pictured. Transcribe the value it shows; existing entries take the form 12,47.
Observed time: 7,08
